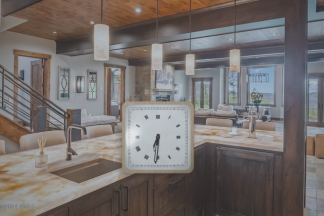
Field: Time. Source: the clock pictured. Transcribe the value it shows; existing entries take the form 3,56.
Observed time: 6,31
